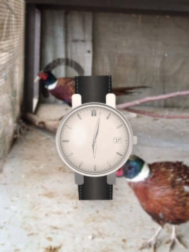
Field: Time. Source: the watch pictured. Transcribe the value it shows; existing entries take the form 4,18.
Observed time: 6,02
